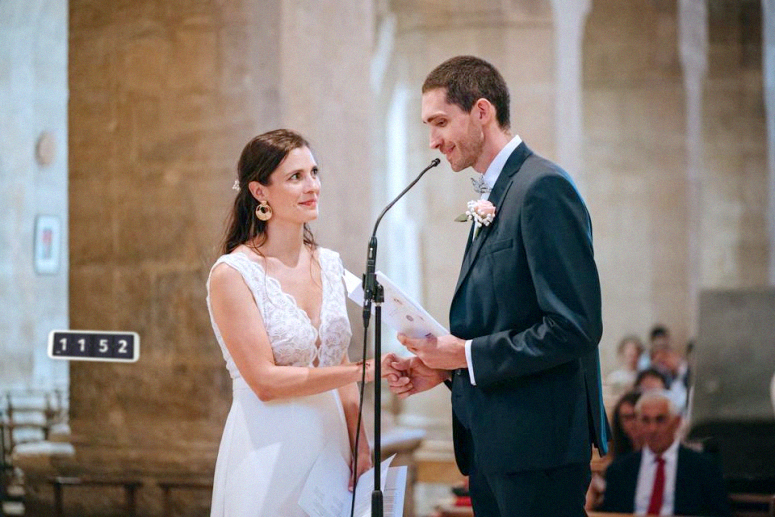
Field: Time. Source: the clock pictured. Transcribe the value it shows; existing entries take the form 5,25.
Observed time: 11,52
